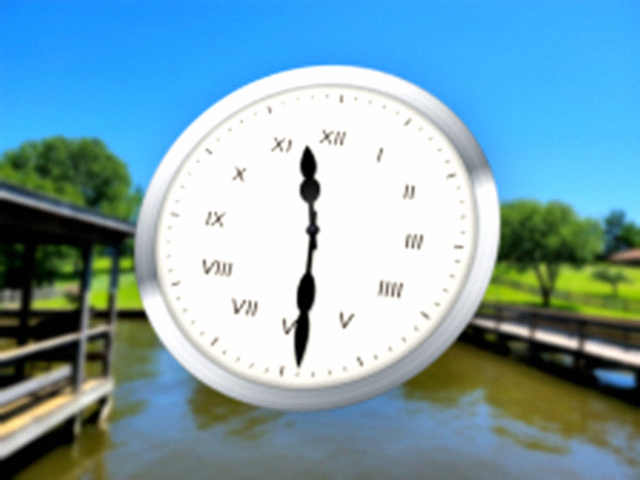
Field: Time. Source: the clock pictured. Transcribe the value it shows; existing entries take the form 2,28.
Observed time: 11,29
